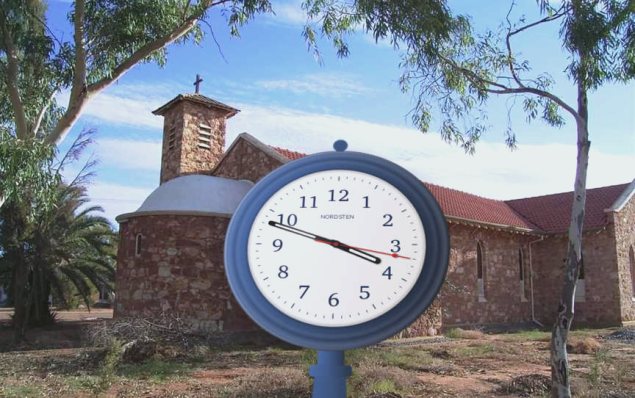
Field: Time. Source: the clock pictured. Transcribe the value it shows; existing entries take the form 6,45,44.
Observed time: 3,48,17
